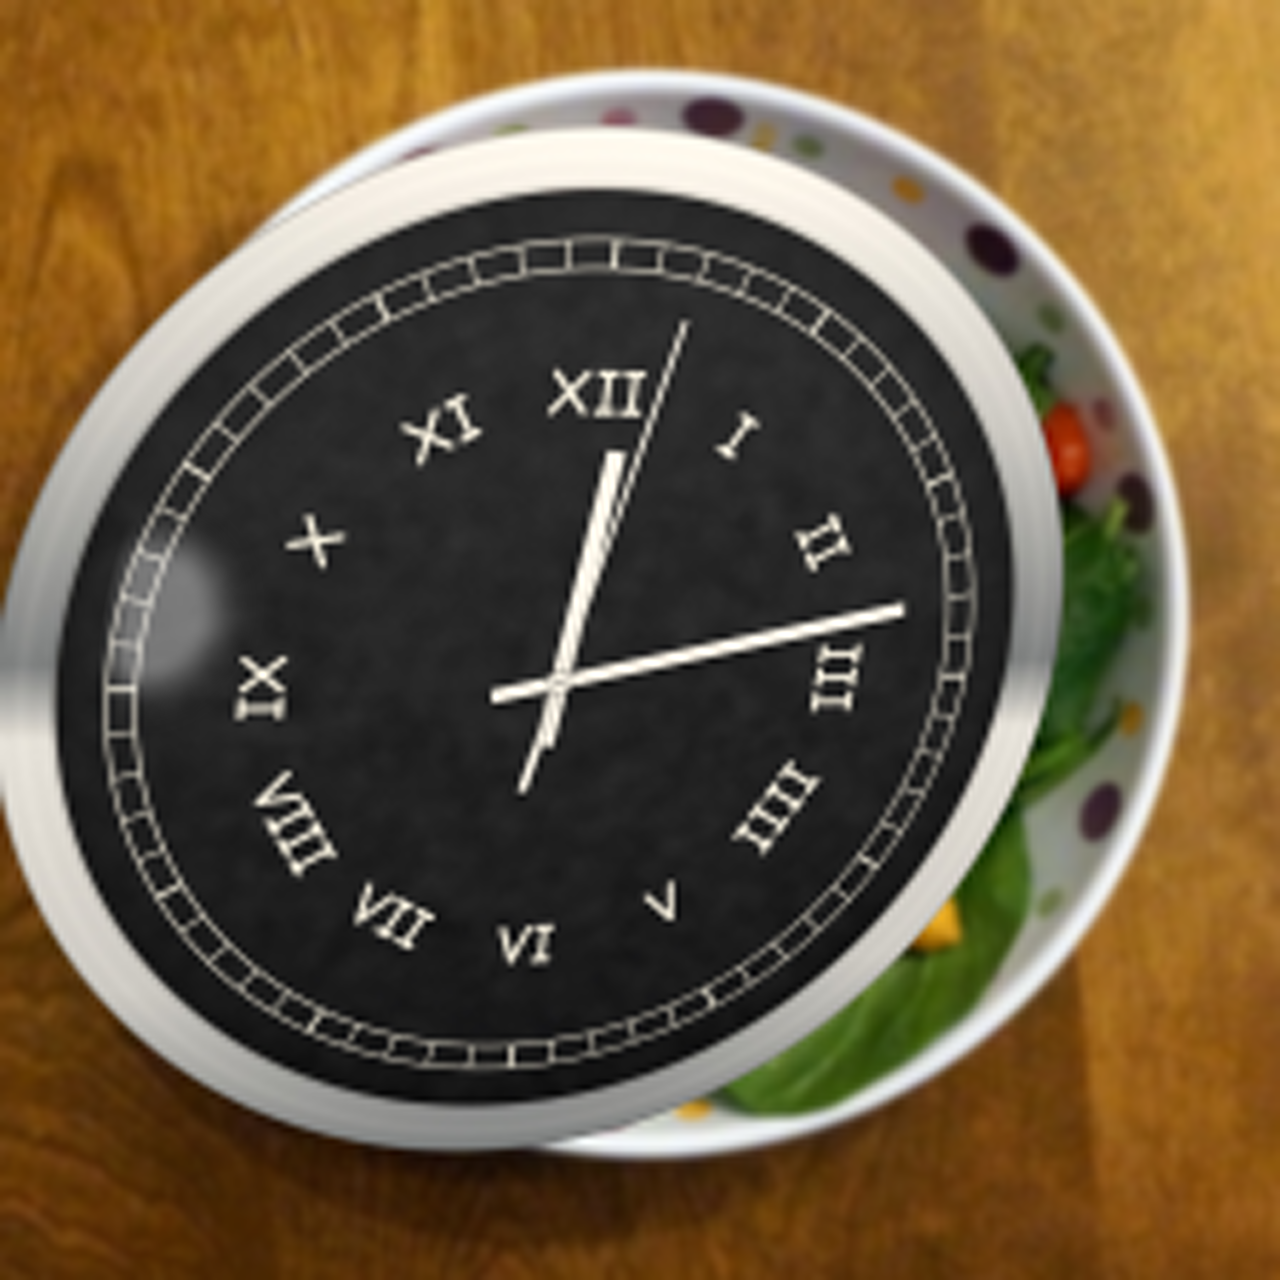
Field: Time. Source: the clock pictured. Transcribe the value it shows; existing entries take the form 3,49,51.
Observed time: 12,13,02
